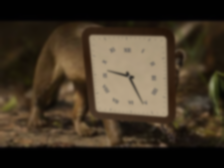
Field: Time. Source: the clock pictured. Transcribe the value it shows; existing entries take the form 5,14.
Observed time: 9,26
